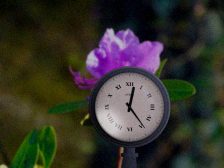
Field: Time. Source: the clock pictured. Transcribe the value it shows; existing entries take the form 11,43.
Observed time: 12,24
